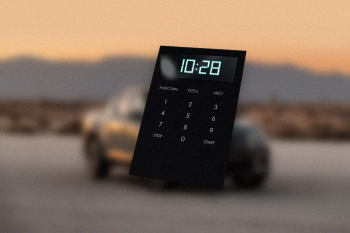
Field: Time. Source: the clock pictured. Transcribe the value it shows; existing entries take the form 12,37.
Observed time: 10,28
